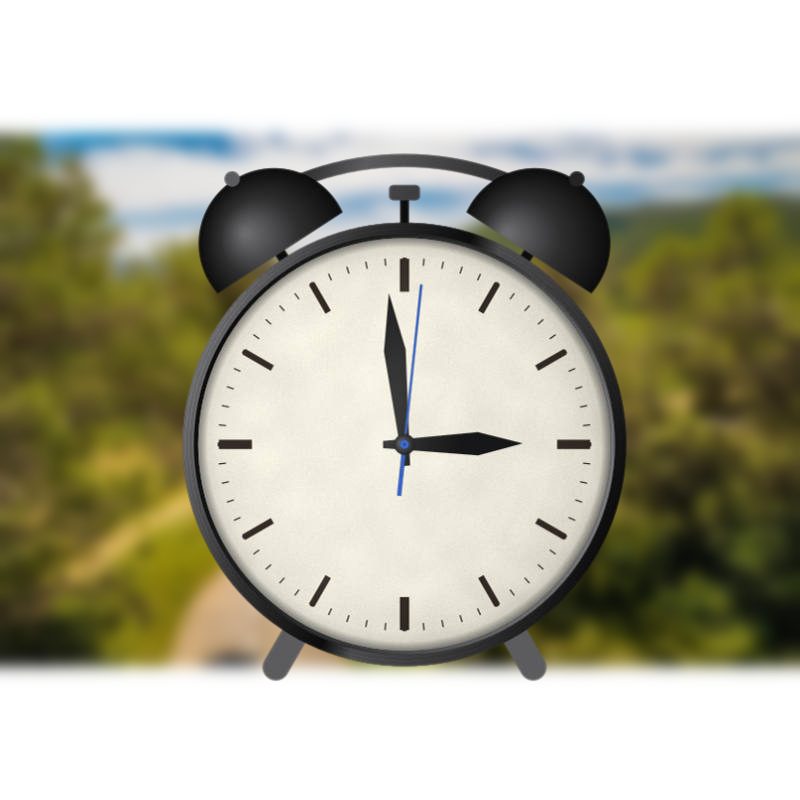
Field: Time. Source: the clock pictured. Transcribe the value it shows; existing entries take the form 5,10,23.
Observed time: 2,59,01
